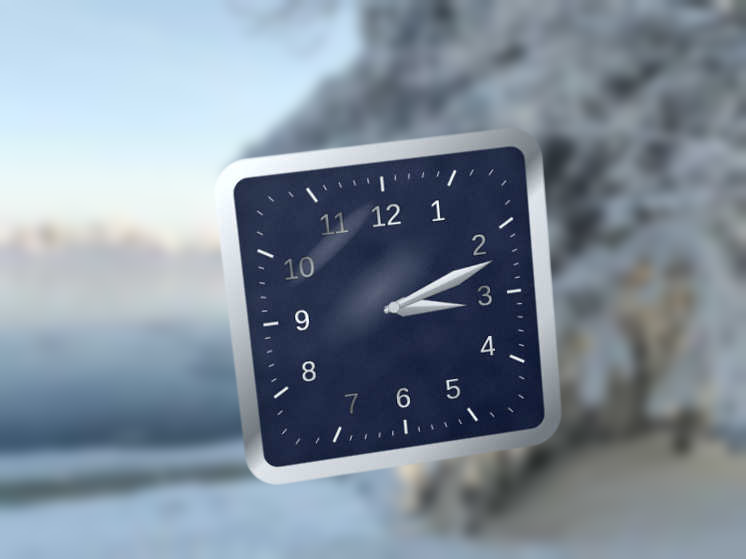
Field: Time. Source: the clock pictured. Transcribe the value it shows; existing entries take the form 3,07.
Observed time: 3,12
